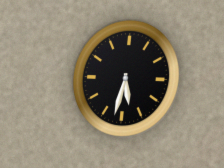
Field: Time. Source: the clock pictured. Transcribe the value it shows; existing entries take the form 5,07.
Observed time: 5,32
